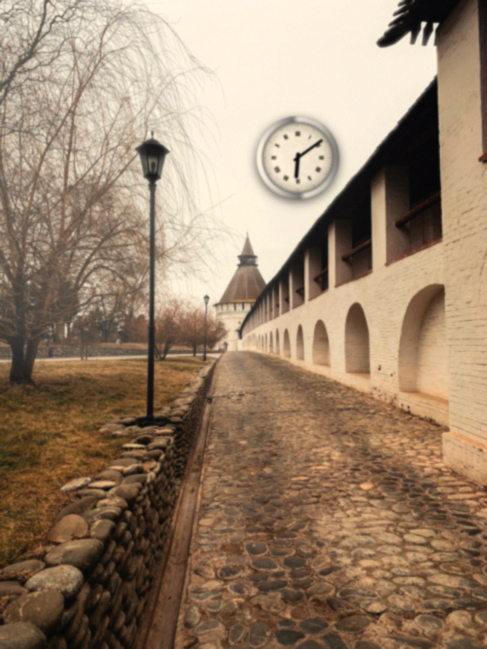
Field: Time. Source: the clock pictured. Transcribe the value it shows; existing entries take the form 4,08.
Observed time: 6,09
